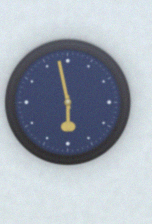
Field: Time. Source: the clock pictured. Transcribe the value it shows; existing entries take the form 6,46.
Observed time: 5,58
